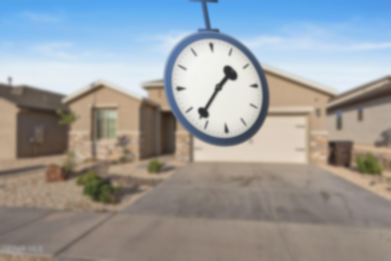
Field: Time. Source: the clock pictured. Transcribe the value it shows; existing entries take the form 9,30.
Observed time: 1,37
